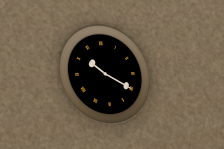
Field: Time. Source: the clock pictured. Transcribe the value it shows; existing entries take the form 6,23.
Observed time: 10,20
